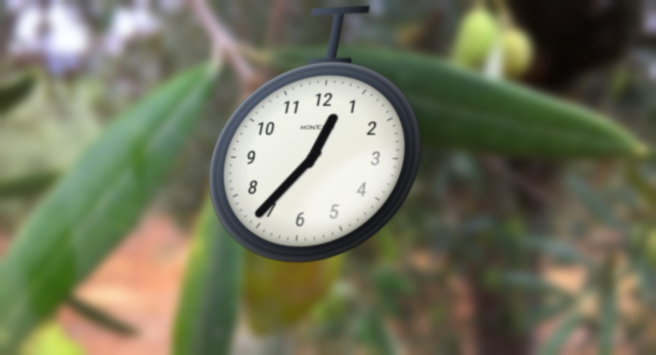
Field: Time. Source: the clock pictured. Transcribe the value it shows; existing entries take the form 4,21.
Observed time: 12,36
